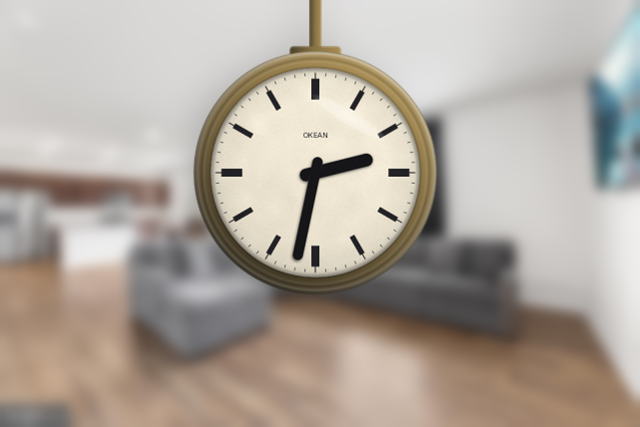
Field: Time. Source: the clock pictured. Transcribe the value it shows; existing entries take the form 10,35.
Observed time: 2,32
